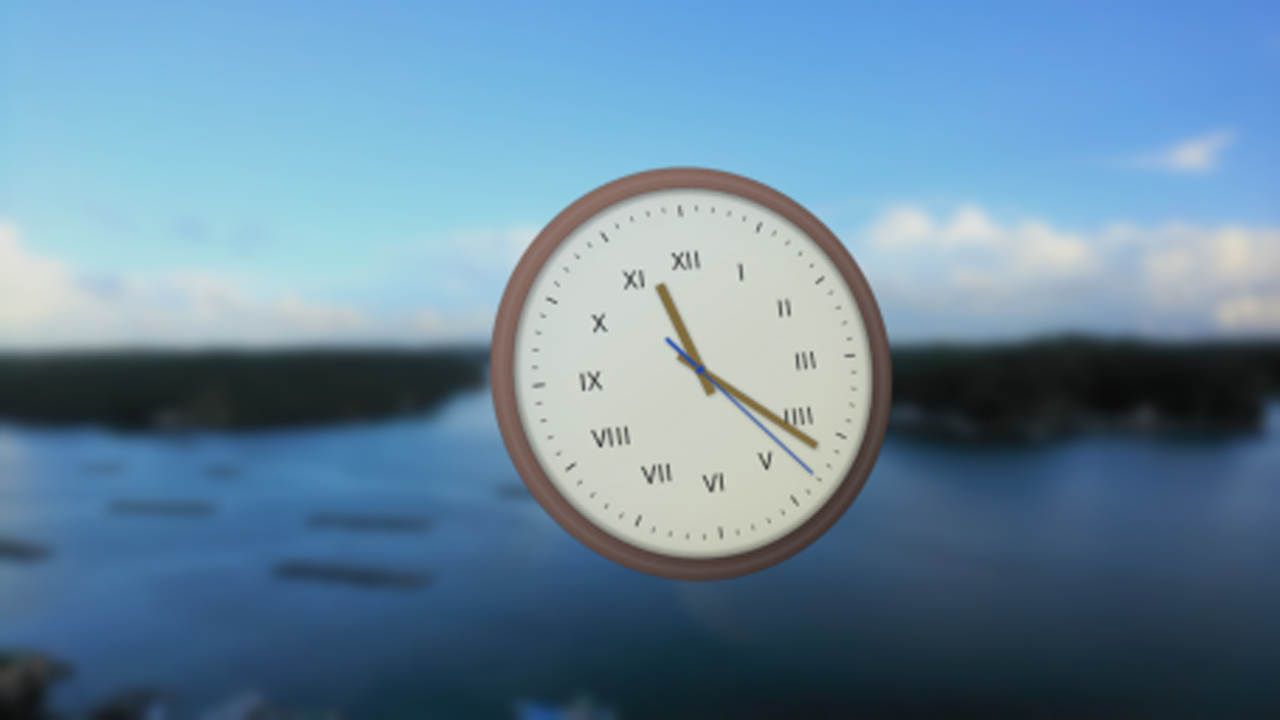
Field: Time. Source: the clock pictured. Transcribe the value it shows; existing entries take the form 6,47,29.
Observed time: 11,21,23
